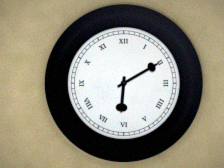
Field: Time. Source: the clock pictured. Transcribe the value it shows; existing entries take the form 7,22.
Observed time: 6,10
